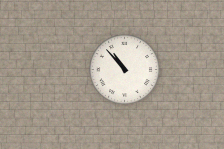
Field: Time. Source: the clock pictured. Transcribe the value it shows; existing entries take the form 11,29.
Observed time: 10,53
